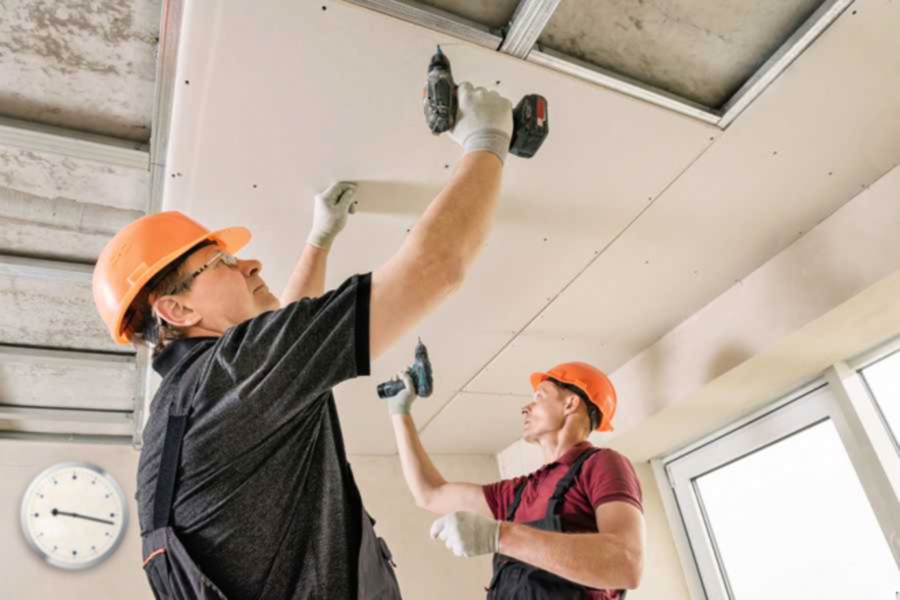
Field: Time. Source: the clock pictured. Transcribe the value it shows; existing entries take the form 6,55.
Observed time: 9,17
